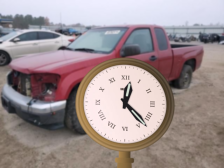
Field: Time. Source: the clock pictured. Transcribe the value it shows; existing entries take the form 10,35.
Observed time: 12,23
